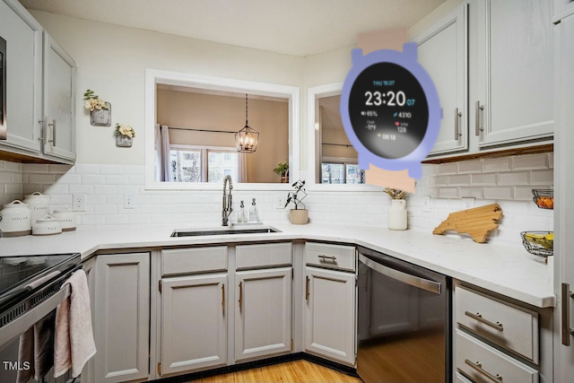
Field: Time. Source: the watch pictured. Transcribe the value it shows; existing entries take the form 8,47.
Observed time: 23,20
